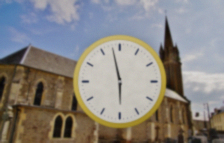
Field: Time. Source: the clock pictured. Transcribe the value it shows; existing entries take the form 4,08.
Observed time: 5,58
